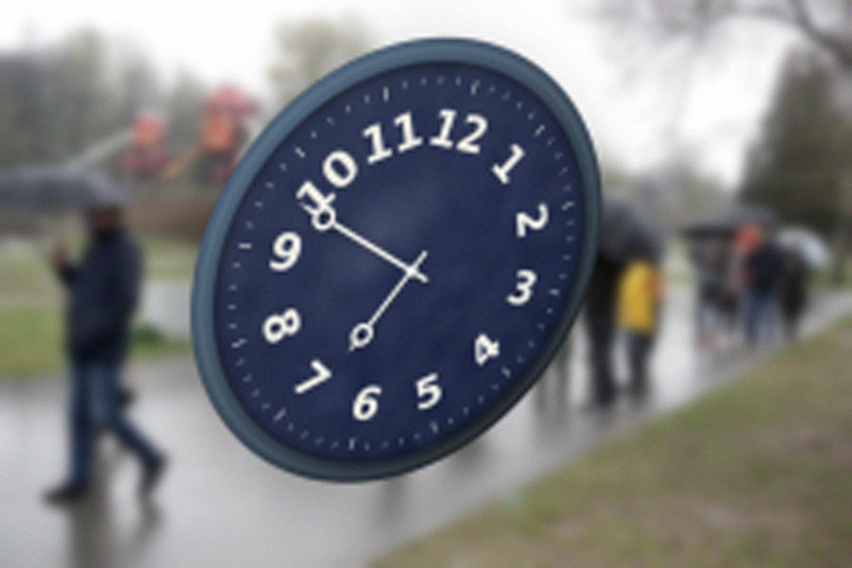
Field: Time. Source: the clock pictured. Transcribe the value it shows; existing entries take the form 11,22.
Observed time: 6,48
